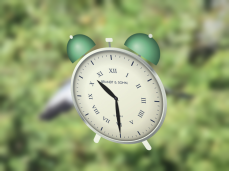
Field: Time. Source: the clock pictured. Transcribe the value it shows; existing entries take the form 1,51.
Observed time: 10,30
